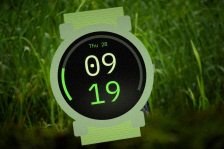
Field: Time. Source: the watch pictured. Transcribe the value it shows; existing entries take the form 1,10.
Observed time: 9,19
